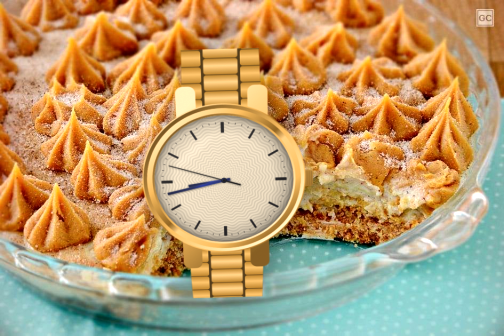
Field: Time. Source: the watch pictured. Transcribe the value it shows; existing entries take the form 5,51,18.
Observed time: 8,42,48
